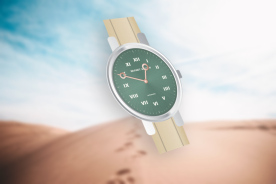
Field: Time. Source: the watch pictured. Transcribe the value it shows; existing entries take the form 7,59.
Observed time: 12,49
